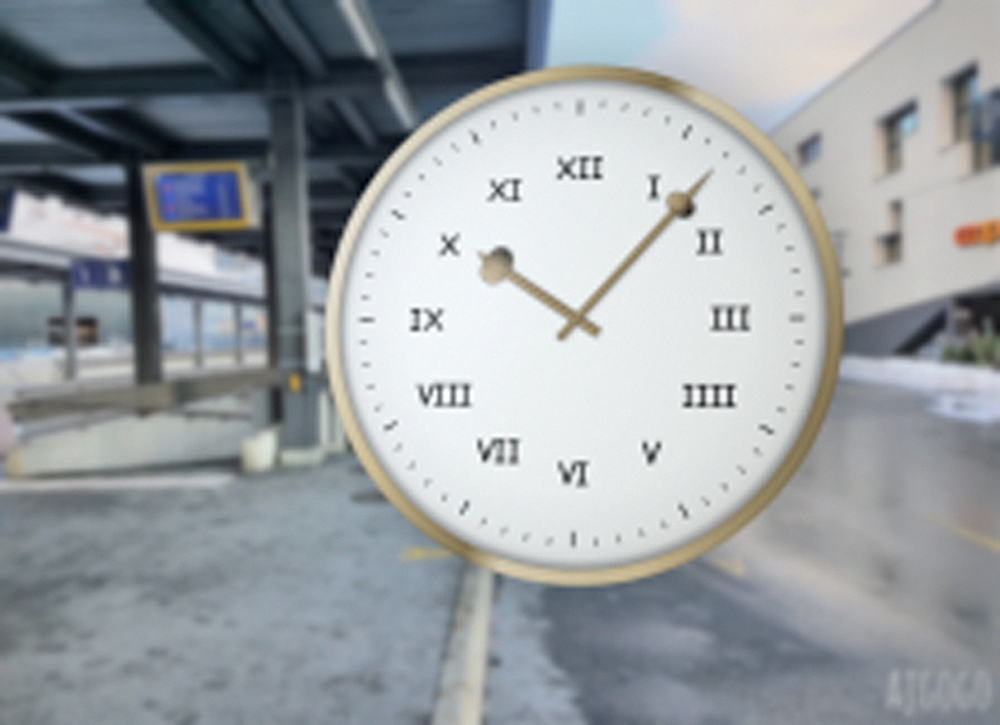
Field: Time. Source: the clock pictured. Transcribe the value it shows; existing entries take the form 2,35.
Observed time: 10,07
